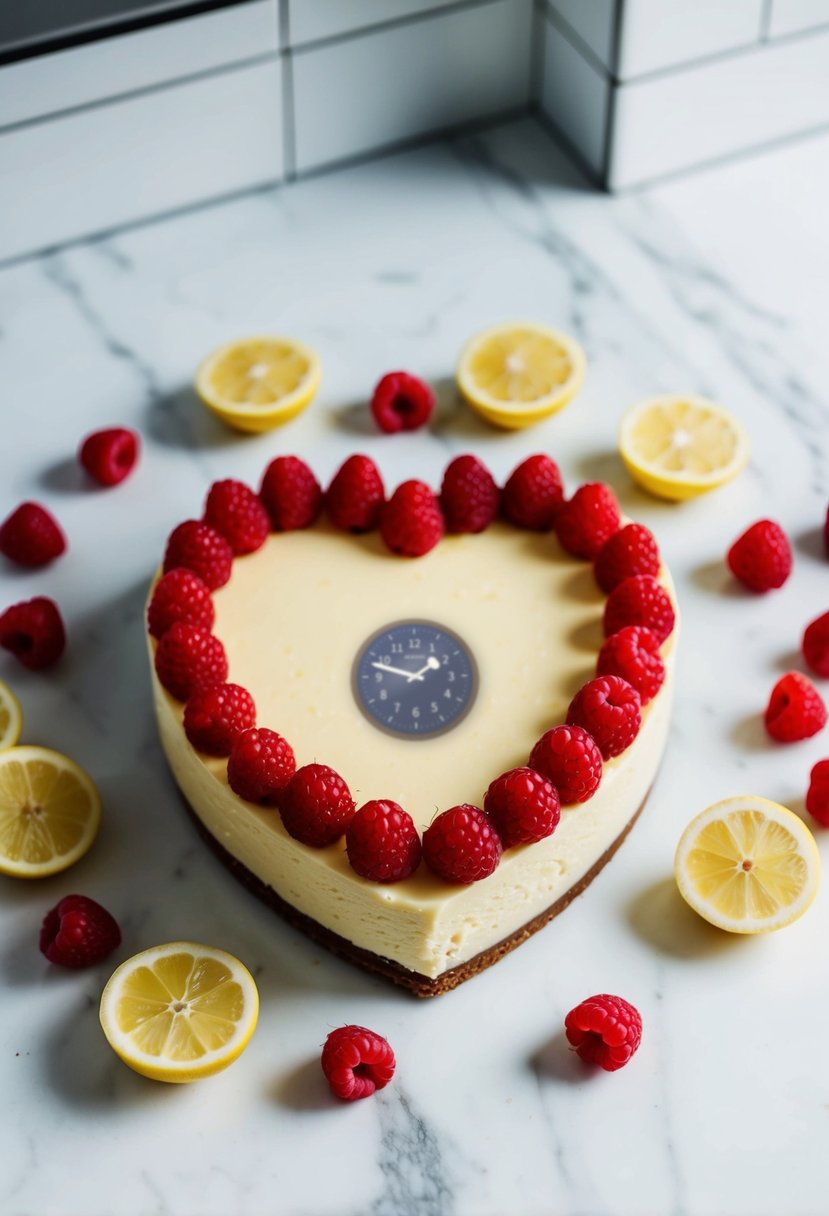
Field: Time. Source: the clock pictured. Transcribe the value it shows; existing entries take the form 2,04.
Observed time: 1,48
